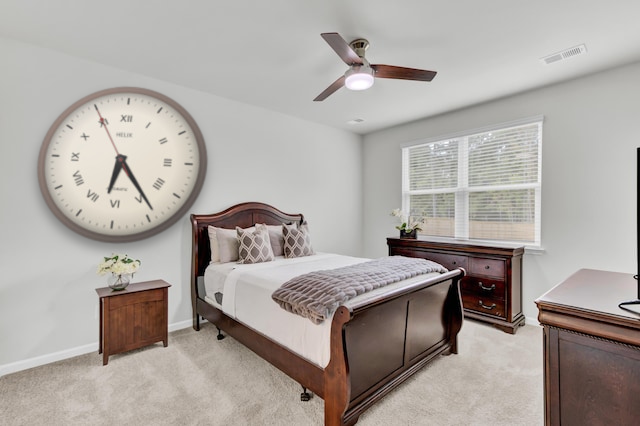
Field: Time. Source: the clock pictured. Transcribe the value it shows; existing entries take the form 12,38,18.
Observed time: 6,23,55
